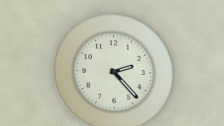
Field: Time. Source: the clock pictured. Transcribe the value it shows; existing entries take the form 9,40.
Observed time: 2,23
